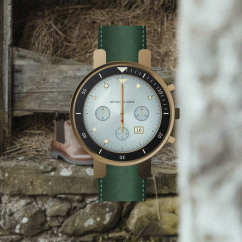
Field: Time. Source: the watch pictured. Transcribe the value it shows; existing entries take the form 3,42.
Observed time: 6,00
